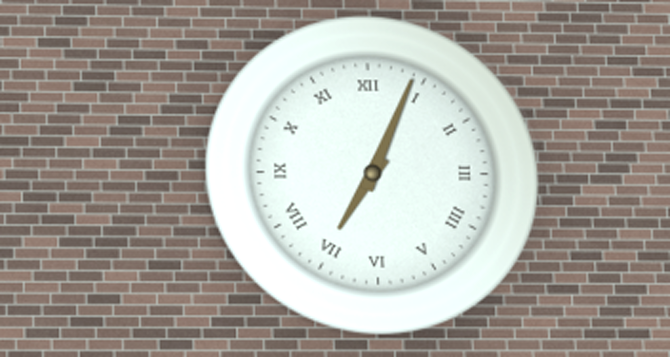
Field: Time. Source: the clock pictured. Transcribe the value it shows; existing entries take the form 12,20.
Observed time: 7,04
